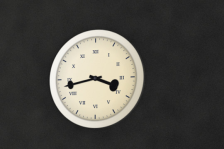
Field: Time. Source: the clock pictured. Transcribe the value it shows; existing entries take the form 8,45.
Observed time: 3,43
